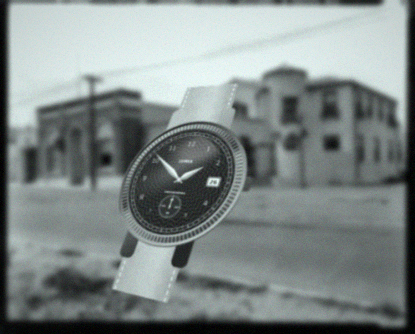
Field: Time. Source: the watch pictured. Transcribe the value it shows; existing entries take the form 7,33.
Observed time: 1,51
